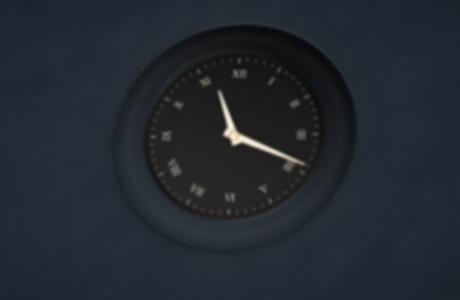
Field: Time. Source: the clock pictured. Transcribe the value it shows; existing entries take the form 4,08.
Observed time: 11,19
